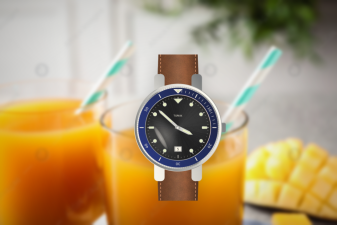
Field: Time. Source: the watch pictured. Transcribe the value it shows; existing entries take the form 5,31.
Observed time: 3,52
